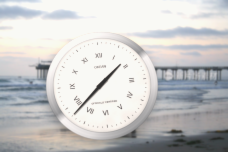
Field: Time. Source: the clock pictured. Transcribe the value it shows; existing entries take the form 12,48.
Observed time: 1,38
